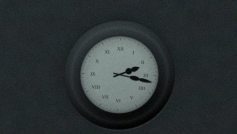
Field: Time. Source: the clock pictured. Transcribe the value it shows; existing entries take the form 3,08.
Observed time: 2,17
